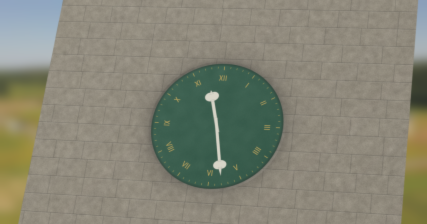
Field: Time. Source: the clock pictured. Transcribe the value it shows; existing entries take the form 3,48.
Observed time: 11,28
